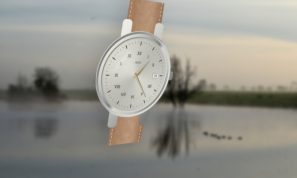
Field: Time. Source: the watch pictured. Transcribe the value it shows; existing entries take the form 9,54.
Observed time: 1,24
